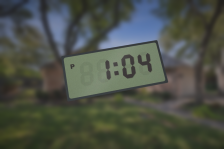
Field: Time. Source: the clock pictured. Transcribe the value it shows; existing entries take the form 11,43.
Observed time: 1,04
